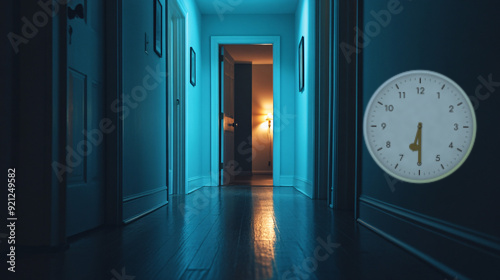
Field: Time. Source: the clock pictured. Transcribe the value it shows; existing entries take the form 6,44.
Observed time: 6,30
